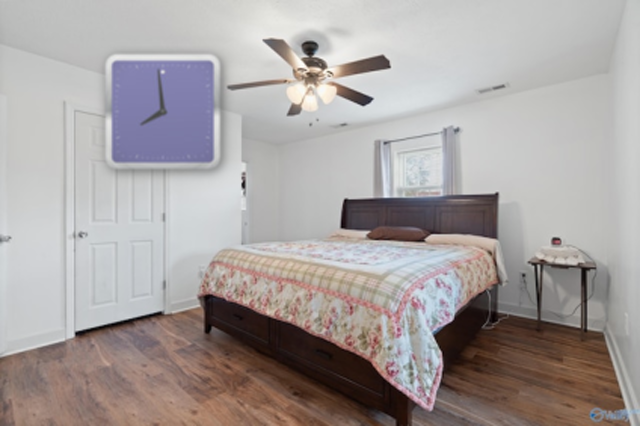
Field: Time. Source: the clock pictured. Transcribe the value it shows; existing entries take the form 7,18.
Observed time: 7,59
